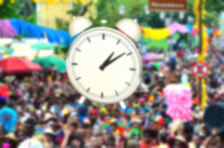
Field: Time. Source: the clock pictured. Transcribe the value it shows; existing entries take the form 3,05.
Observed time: 1,09
